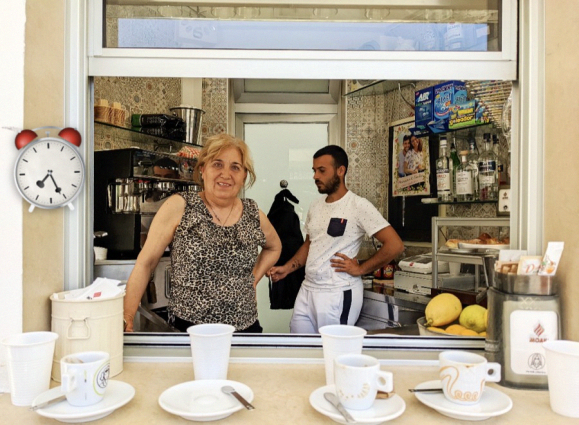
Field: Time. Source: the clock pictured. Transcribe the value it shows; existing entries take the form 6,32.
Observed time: 7,26
